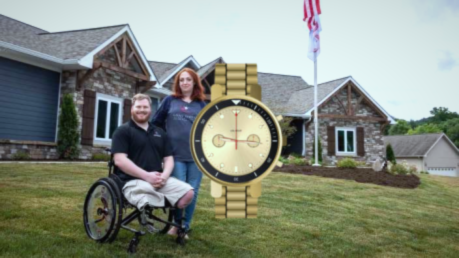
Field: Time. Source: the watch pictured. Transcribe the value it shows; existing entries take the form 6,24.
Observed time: 9,16
